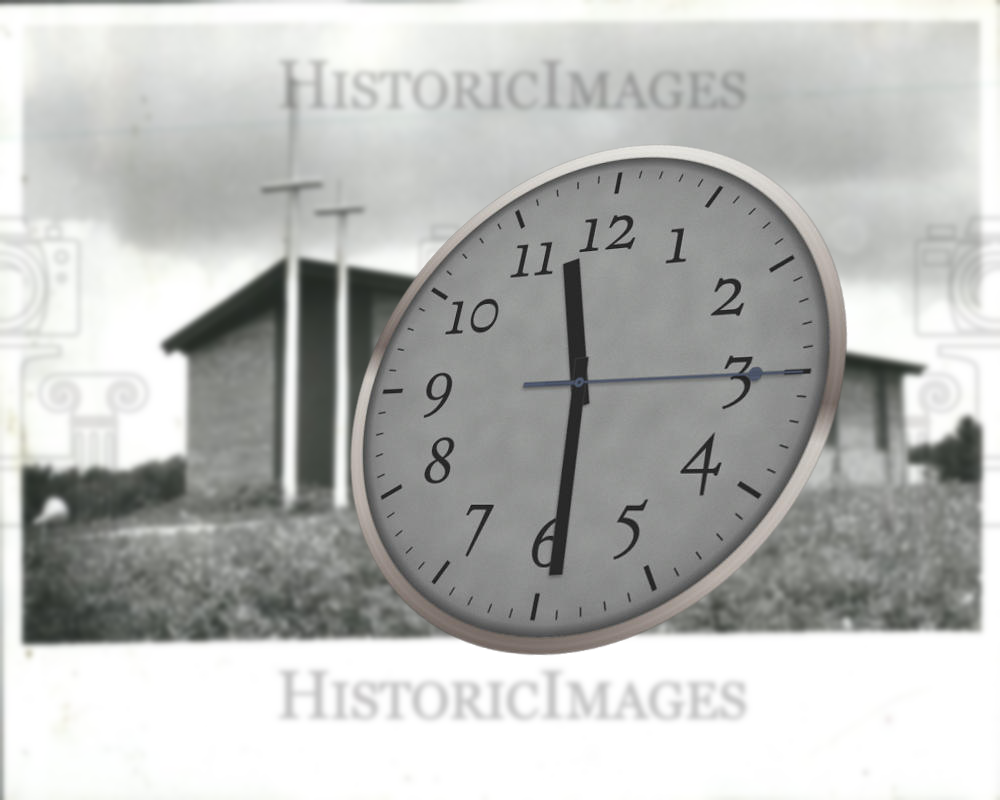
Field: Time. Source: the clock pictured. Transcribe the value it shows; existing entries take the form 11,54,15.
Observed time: 11,29,15
